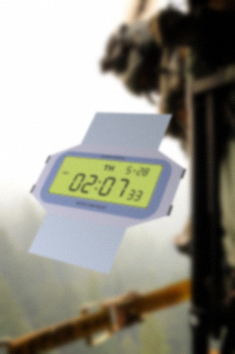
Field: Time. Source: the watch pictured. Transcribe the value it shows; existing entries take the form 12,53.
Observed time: 2,07
